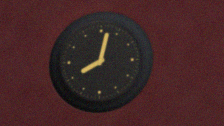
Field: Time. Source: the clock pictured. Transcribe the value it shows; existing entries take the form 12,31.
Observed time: 8,02
